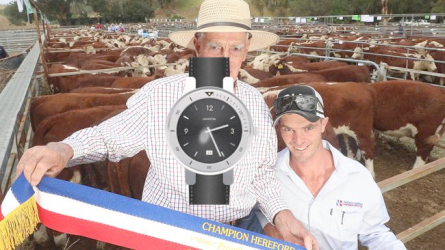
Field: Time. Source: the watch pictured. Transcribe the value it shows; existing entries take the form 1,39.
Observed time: 2,26
